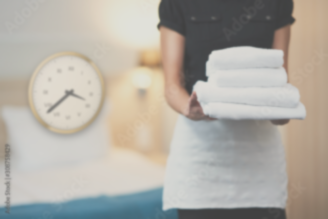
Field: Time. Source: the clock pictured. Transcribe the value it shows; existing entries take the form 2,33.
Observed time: 3,38
